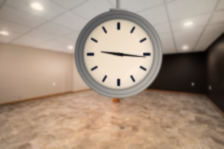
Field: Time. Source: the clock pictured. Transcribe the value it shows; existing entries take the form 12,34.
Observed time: 9,16
